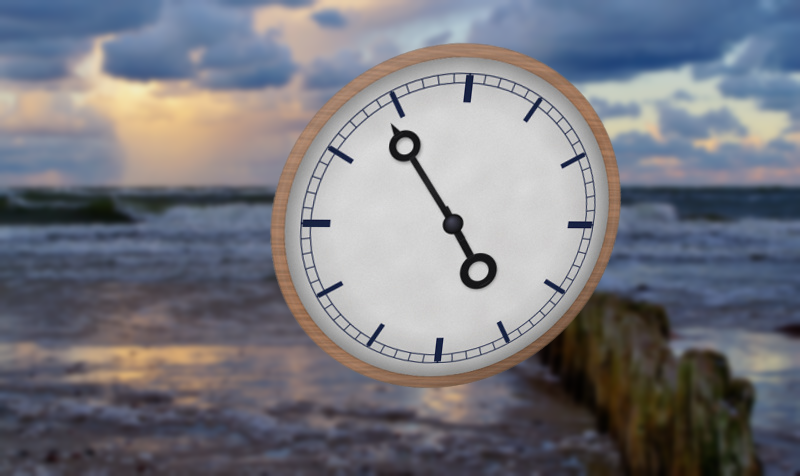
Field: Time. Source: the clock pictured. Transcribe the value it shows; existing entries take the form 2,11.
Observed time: 4,54
